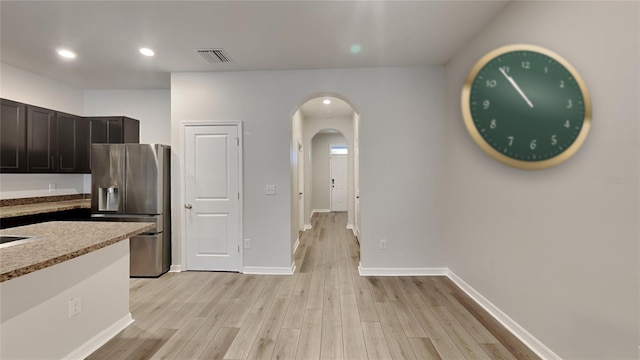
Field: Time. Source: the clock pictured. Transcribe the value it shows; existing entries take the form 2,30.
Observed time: 10,54
